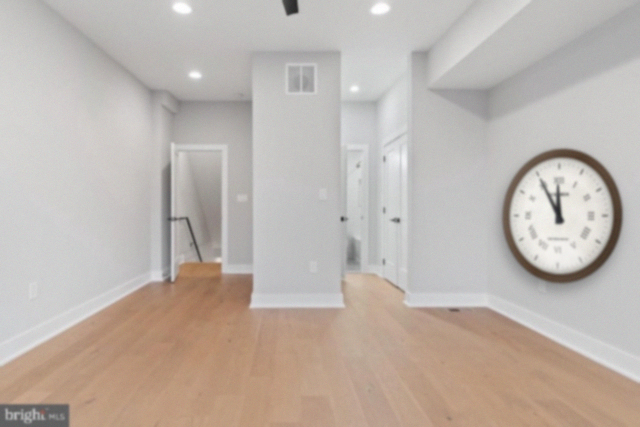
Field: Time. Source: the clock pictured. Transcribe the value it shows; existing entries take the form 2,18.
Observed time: 11,55
